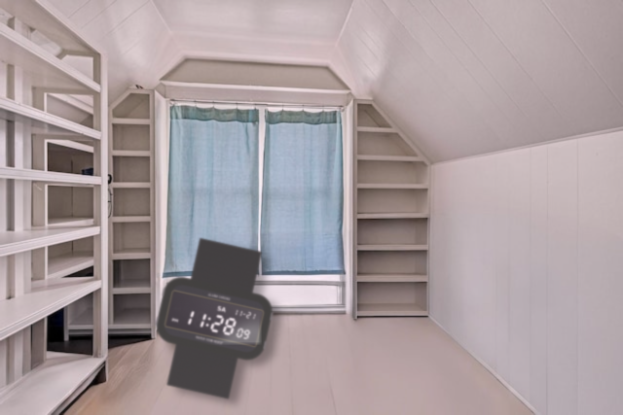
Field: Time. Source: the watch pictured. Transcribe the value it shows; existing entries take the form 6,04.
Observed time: 11,28
